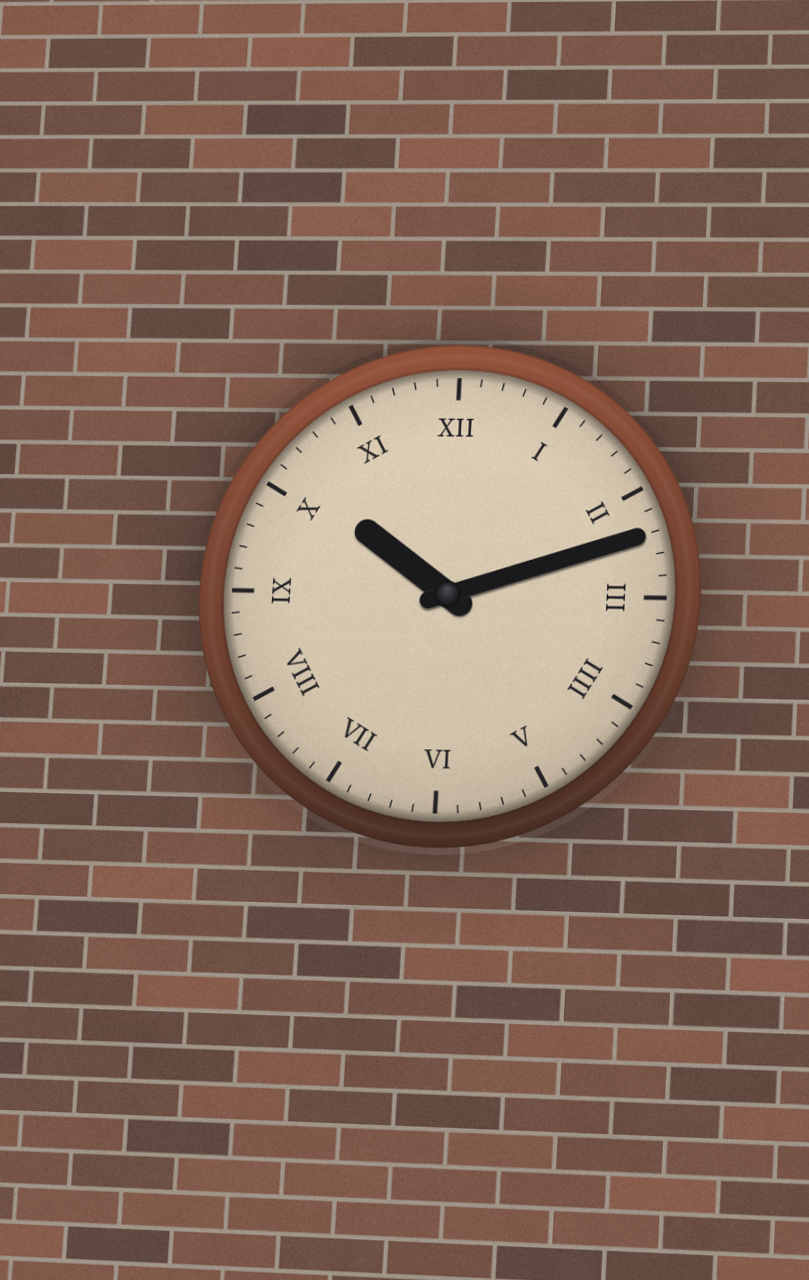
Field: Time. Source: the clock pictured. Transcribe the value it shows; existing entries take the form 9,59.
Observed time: 10,12
